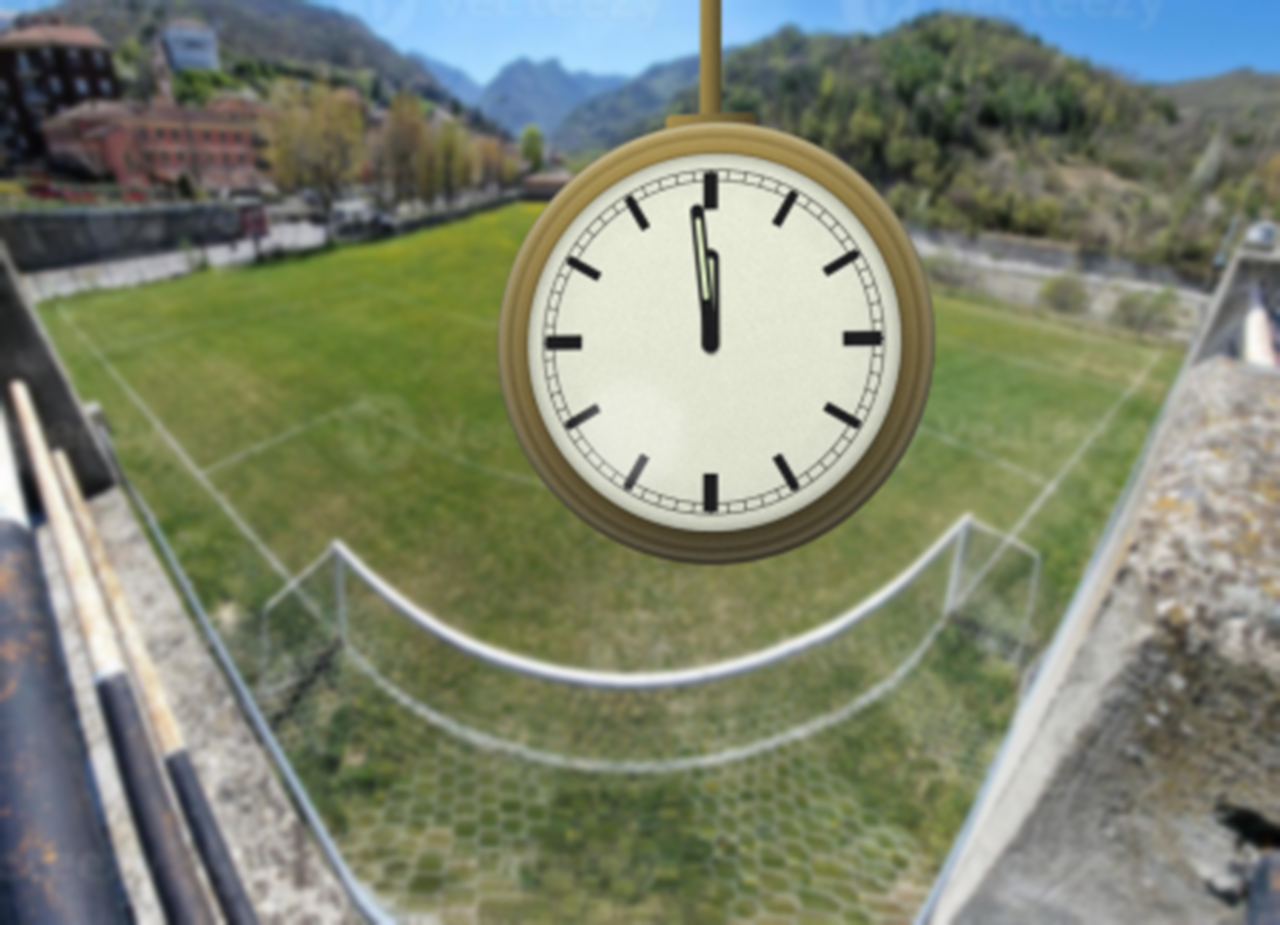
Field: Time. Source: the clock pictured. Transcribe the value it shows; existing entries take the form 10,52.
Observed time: 11,59
